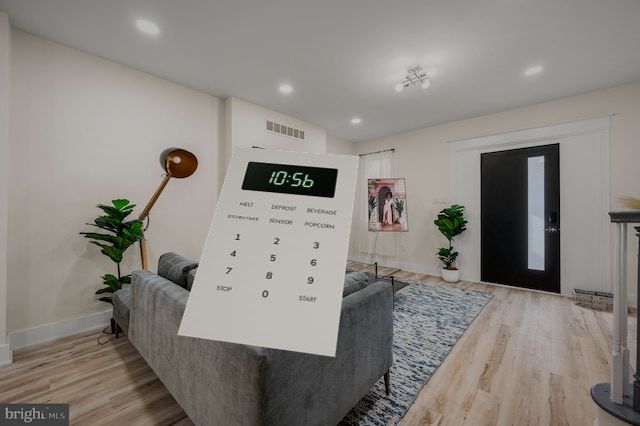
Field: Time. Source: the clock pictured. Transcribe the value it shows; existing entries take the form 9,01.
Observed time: 10,56
